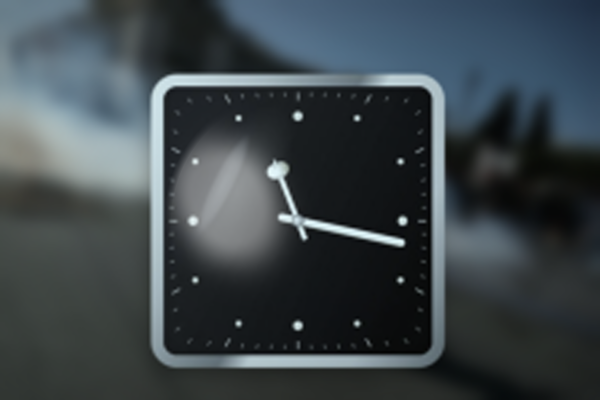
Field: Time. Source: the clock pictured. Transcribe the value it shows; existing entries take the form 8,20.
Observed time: 11,17
